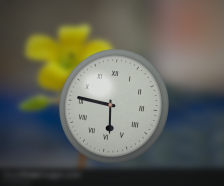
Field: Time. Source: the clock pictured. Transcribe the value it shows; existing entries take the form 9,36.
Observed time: 5,46
